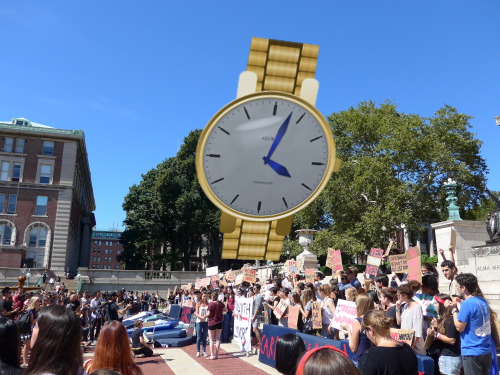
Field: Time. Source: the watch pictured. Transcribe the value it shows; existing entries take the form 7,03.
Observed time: 4,03
